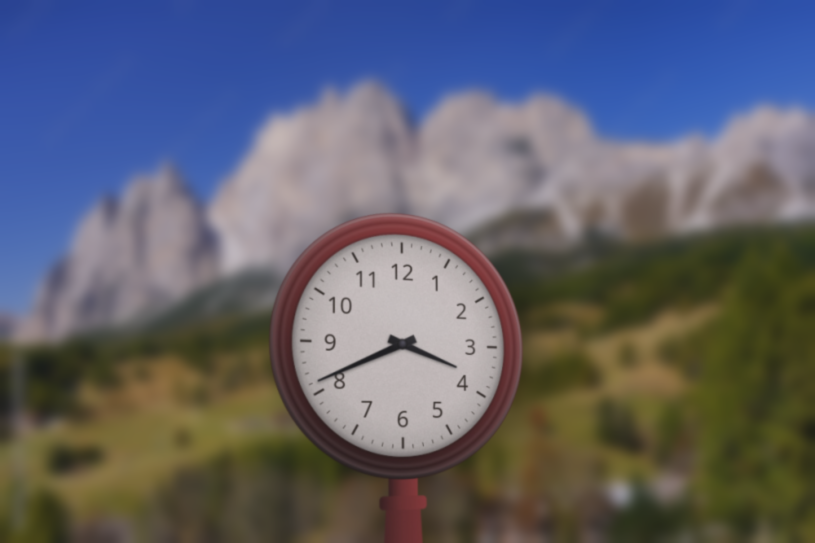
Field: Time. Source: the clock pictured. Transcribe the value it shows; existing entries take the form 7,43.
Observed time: 3,41
